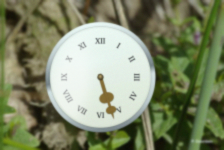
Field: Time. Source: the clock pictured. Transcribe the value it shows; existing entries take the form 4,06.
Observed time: 5,27
